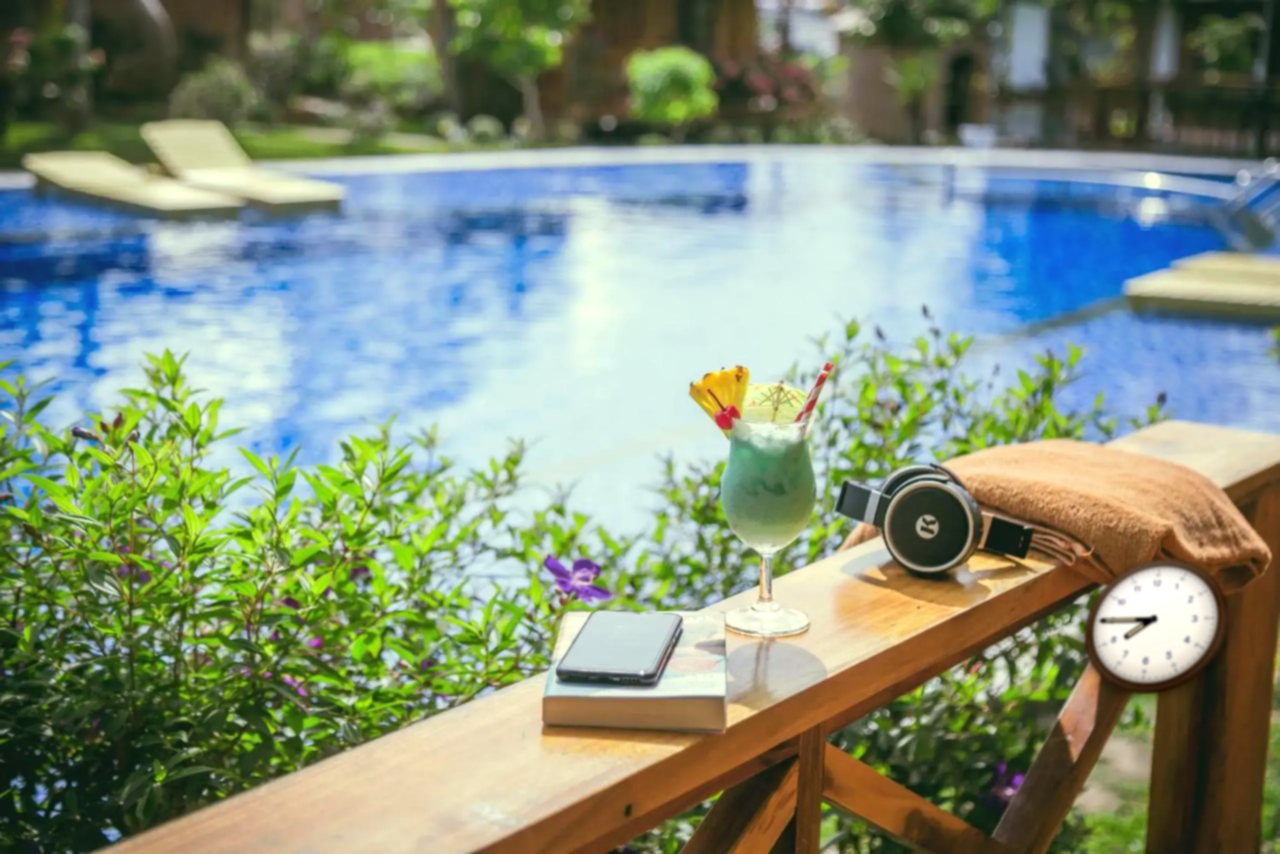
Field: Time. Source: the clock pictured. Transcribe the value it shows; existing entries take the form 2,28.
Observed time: 7,45
